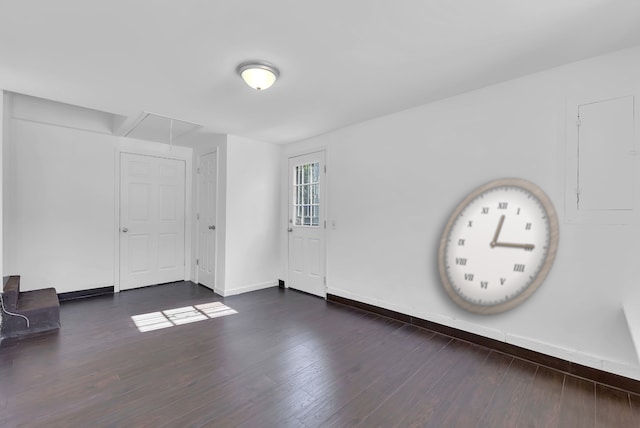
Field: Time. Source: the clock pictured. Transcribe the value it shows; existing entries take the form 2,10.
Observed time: 12,15
